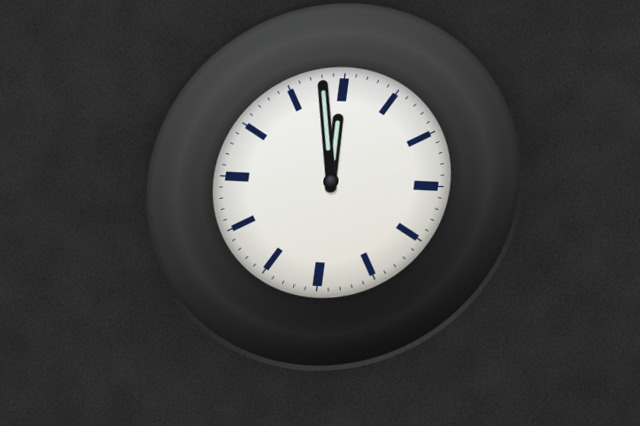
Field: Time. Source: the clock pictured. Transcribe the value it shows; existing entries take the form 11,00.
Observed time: 11,58
